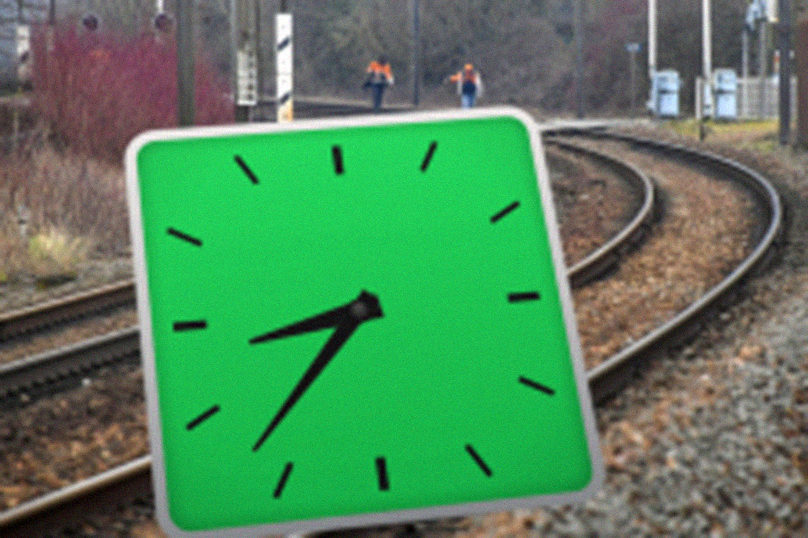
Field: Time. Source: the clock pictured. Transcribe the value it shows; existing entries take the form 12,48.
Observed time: 8,37
